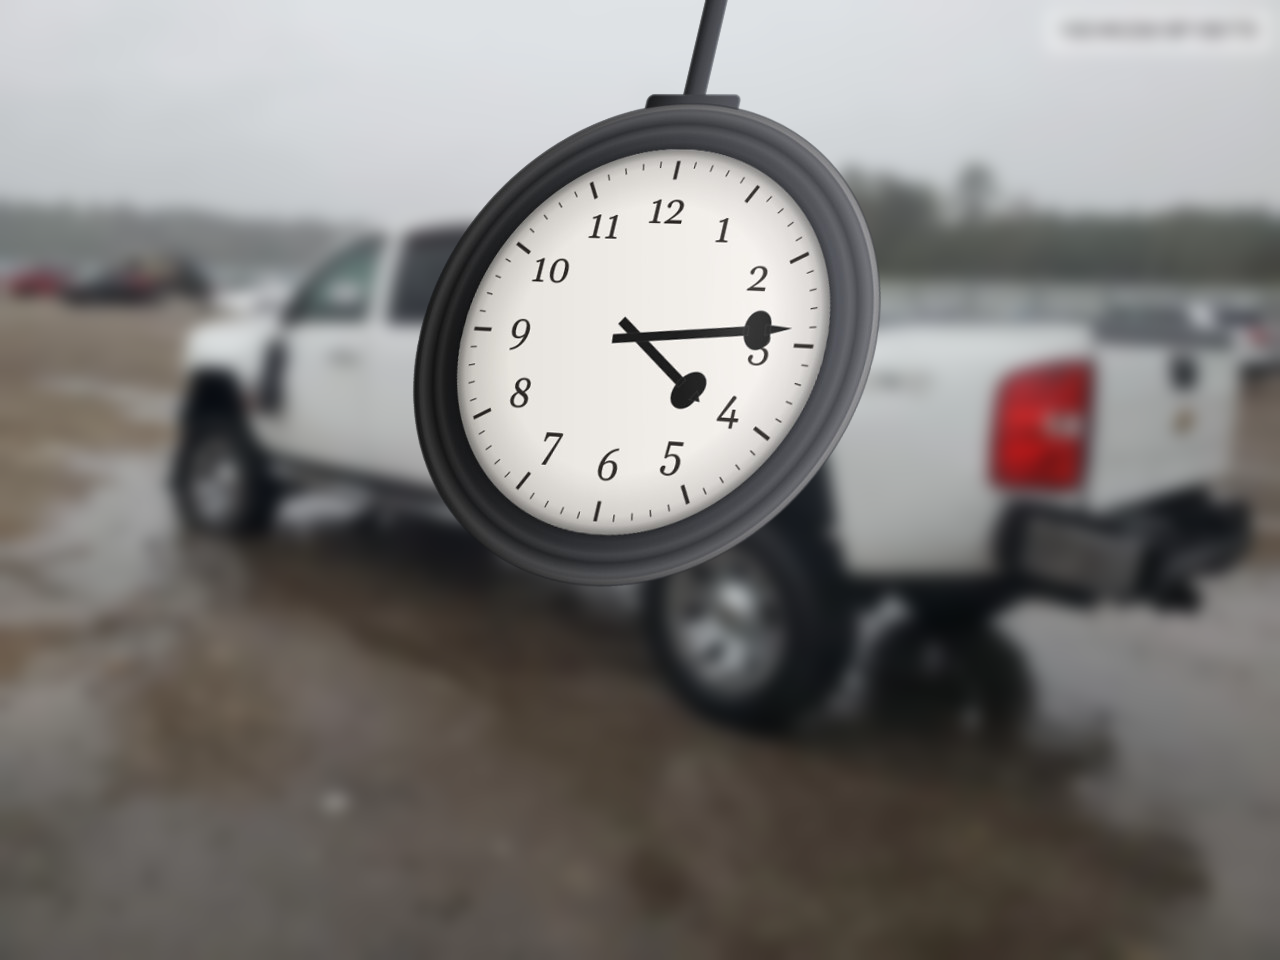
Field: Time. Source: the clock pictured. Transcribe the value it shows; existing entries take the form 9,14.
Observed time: 4,14
